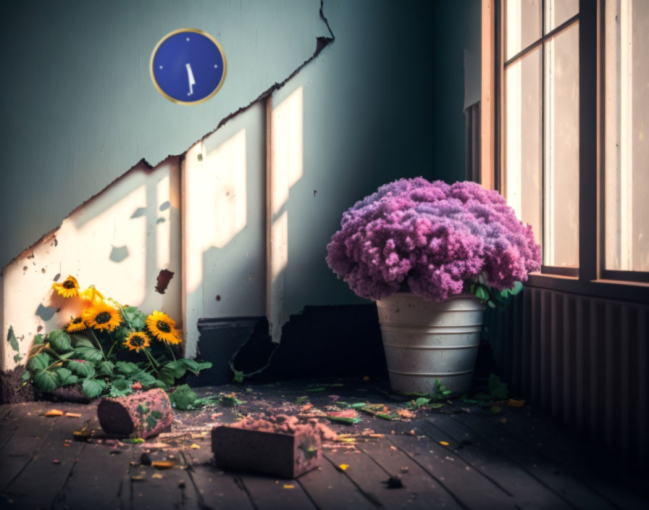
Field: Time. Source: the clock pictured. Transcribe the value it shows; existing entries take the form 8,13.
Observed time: 5,29
